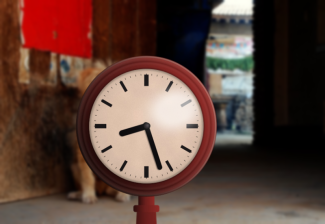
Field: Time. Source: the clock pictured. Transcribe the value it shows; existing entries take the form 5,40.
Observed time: 8,27
